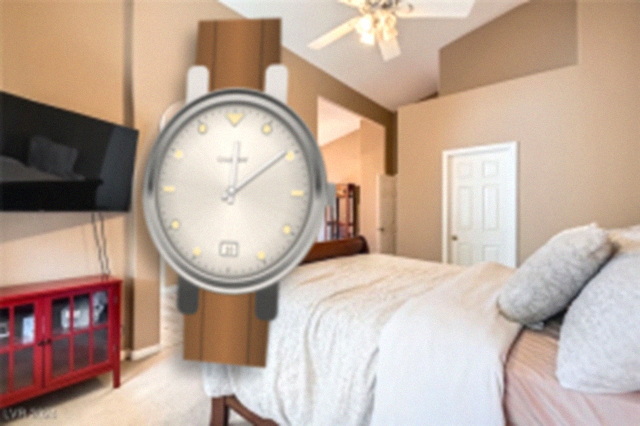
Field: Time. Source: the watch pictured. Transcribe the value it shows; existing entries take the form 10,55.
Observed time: 12,09
